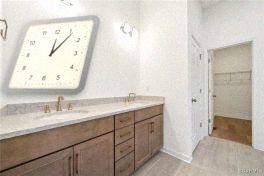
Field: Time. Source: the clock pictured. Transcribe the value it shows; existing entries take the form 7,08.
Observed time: 12,06
